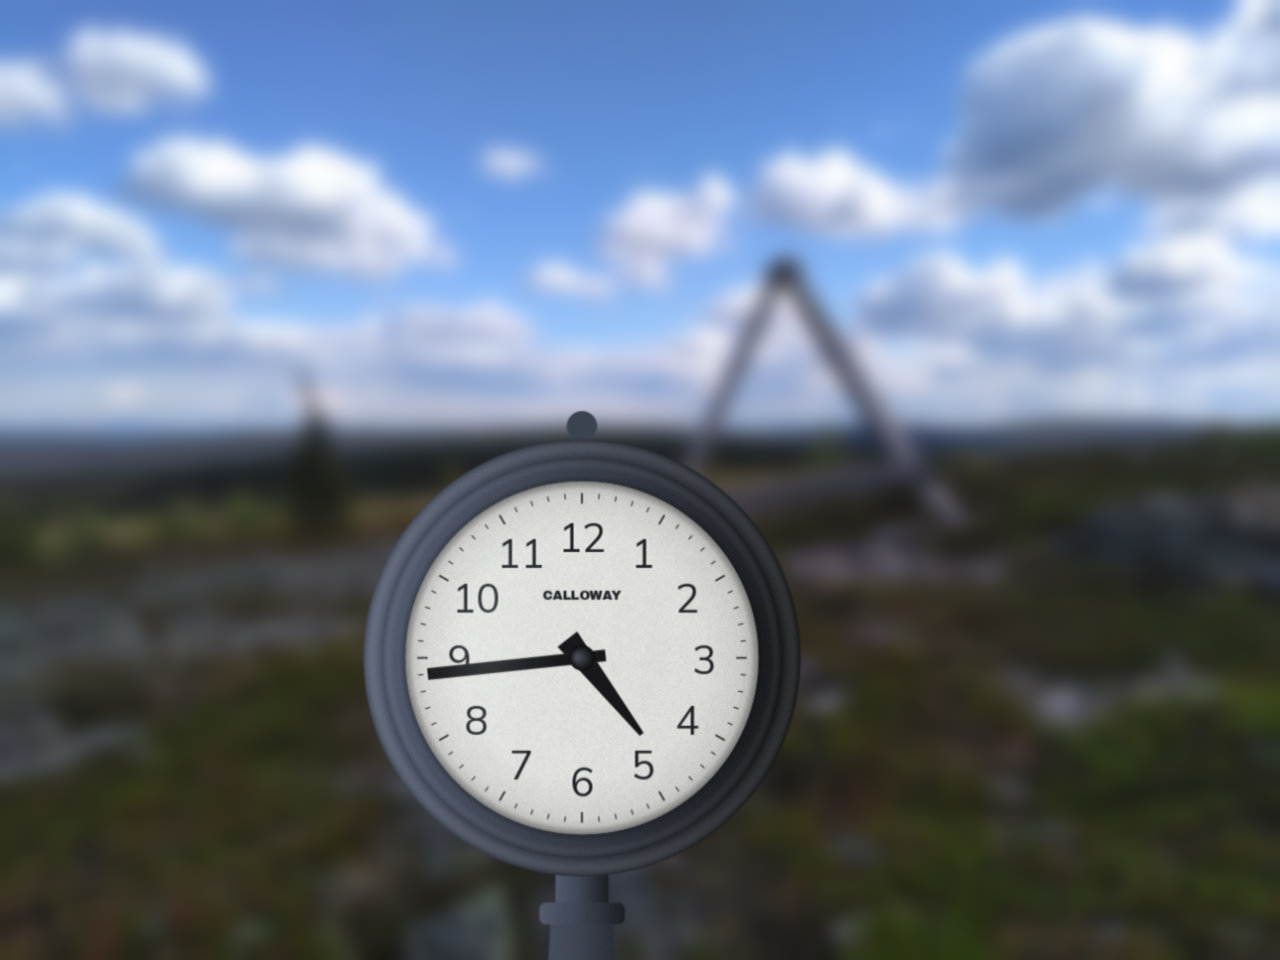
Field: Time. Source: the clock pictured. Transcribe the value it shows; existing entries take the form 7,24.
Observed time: 4,44
